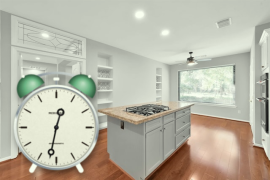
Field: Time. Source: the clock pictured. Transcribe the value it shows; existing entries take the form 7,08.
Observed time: 12,32
